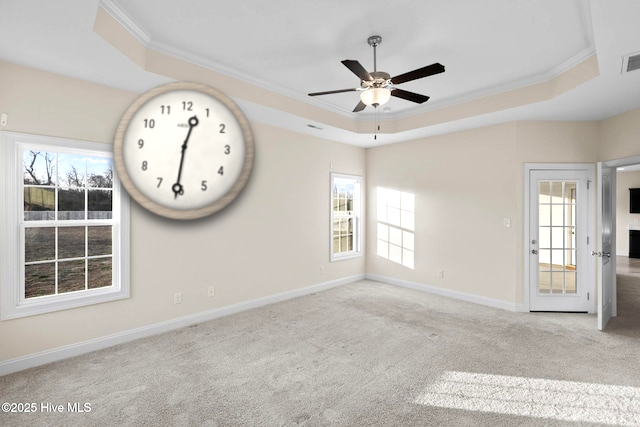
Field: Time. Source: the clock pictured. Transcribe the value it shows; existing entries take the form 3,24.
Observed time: 12,31
